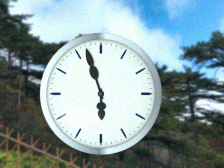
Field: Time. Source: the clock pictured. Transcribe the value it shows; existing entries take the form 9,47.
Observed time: 5,57
